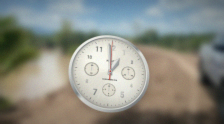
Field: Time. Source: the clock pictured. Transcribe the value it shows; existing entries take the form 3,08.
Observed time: 12,59
